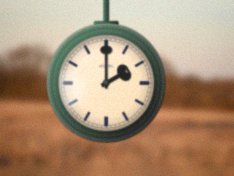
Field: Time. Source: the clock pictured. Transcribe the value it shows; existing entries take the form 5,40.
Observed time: 2,00
